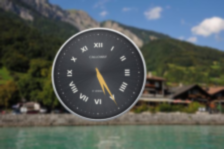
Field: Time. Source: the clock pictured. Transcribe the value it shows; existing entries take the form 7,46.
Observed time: 5,25
